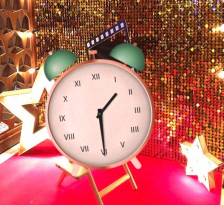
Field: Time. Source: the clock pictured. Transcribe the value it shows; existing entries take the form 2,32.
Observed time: 1,30
